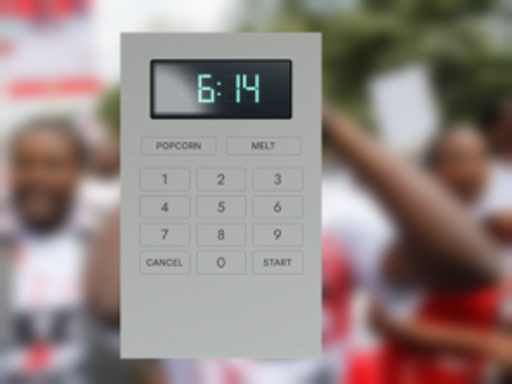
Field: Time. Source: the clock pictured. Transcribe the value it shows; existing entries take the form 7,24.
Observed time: 6,14
